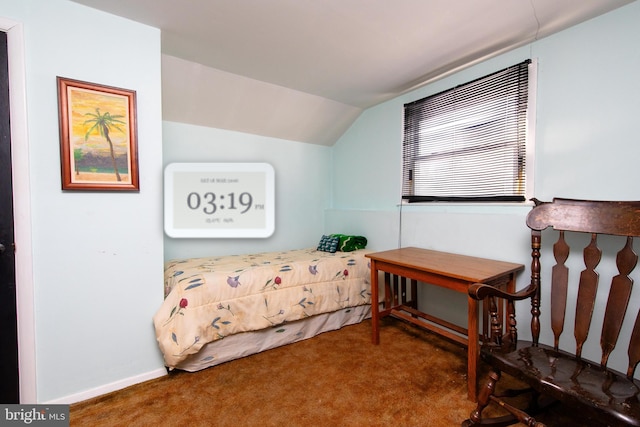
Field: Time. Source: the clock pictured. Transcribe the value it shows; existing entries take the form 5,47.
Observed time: 3,19
